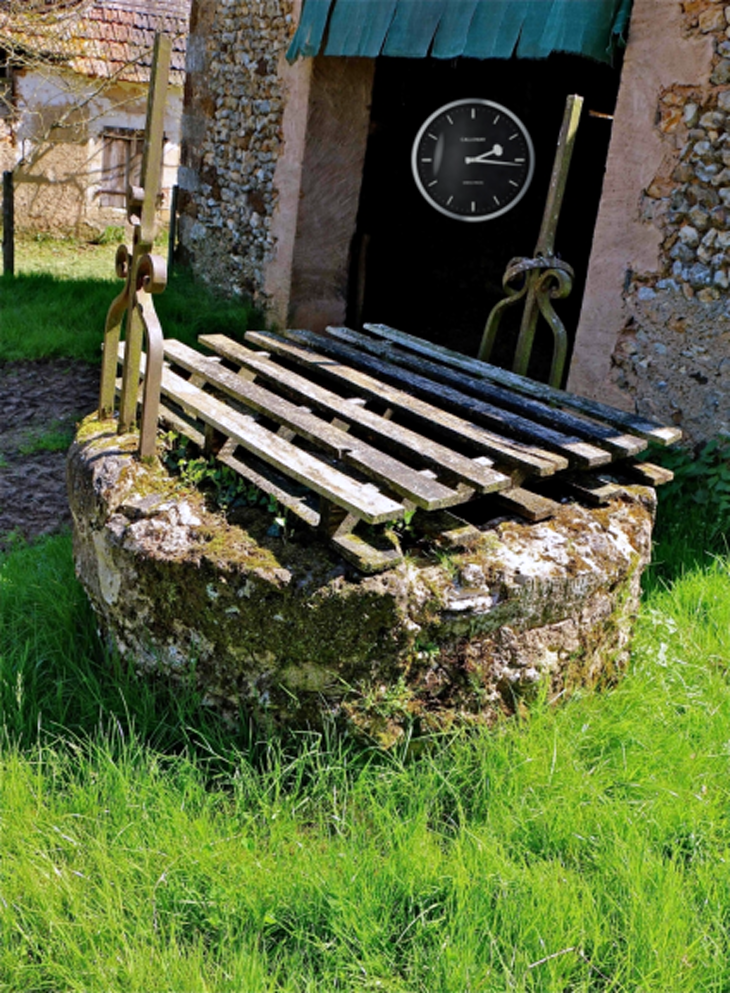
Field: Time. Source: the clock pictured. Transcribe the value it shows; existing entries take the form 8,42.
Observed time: 2,16
